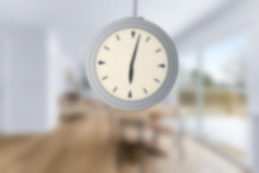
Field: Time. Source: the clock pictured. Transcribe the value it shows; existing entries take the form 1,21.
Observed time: 6,02
